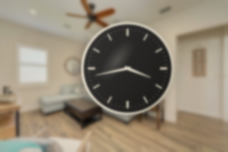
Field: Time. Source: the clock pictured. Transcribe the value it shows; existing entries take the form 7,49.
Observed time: 3,43
